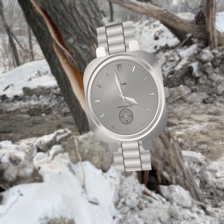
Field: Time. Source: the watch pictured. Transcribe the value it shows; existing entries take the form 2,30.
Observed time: 3,58
